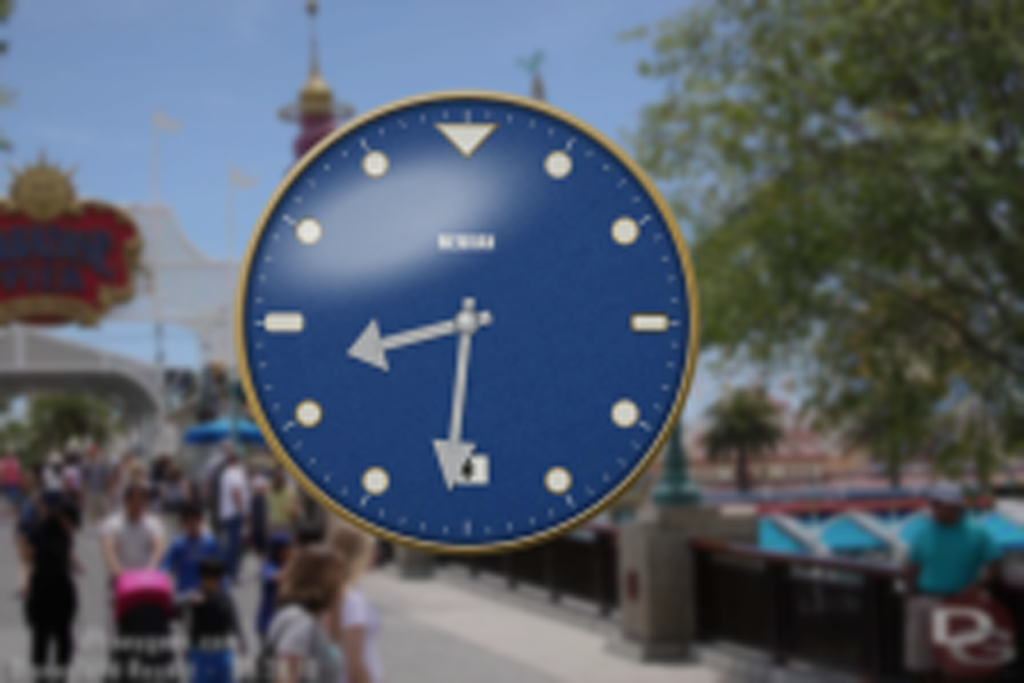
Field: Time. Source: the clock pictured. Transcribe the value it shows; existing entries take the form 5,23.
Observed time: 8,31
